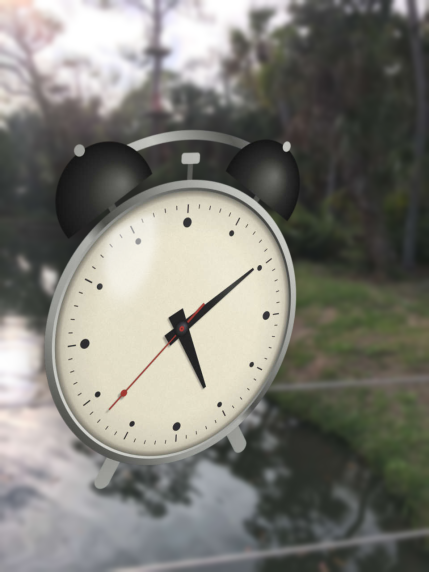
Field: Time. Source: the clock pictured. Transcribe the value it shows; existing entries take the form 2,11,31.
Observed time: 5,09,38
